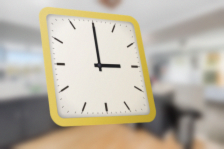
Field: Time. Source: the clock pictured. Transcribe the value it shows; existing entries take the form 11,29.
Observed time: 3,00
